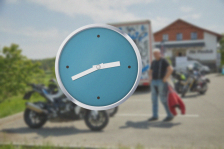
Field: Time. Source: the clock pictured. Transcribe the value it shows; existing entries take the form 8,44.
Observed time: 2,41
